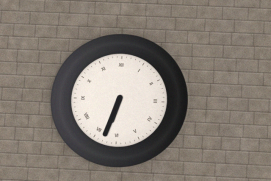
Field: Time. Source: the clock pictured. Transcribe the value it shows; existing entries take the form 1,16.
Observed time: 6,33
